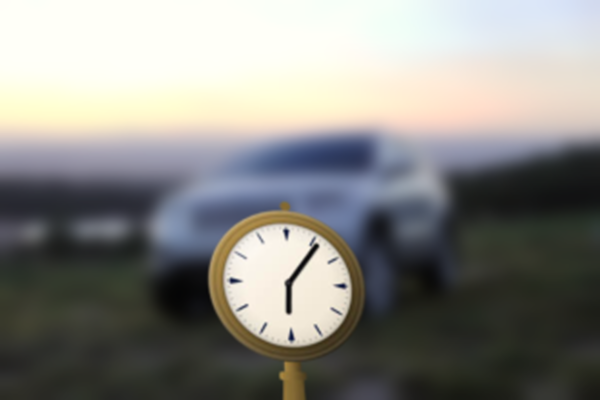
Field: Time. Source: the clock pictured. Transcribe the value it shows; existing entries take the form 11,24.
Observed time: 6,06
